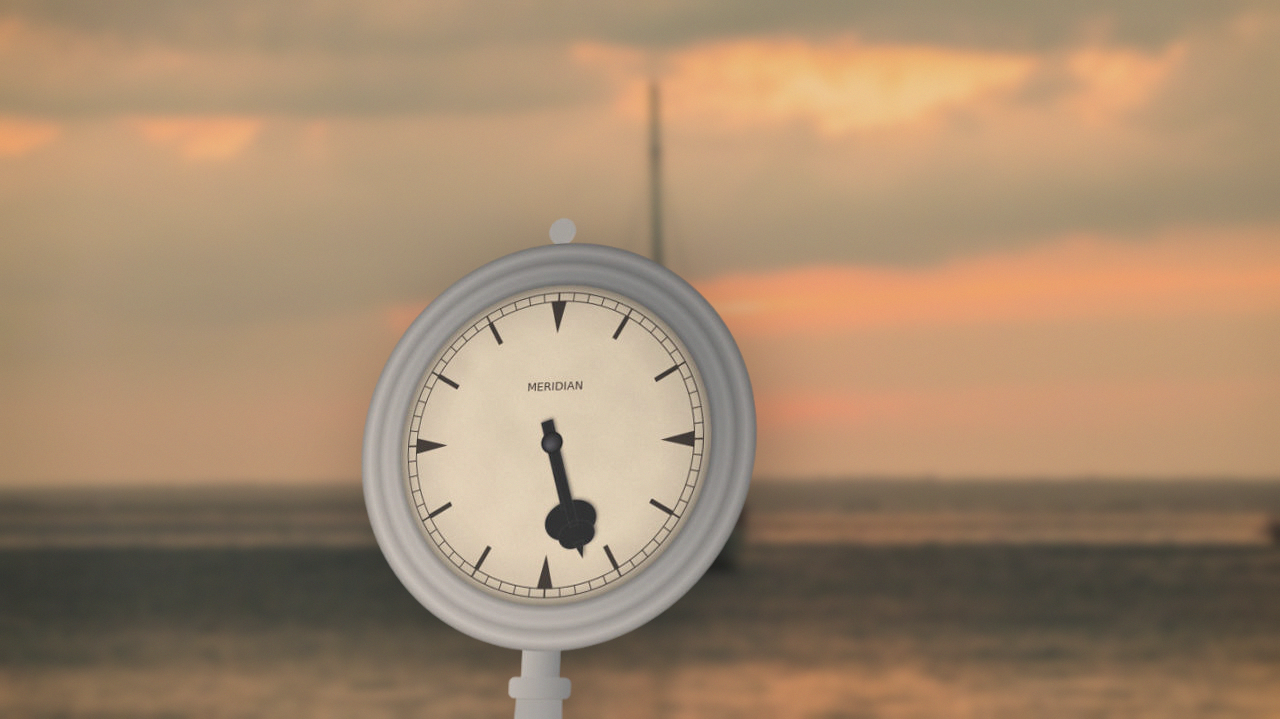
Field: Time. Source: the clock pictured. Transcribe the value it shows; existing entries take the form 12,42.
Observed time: 5,27
